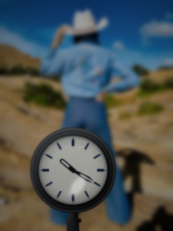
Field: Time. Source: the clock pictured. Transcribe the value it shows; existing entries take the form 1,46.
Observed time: 10,20
